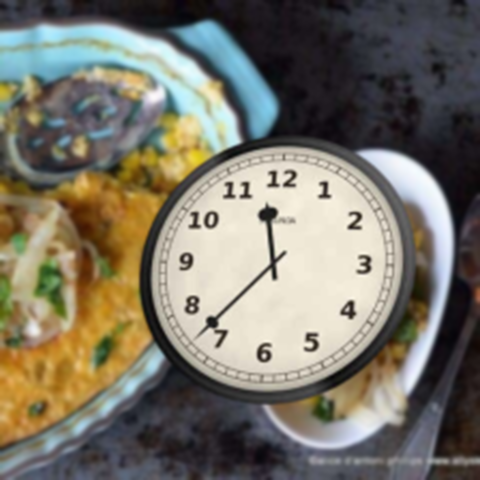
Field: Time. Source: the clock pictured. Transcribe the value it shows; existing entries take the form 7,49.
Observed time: 11,37
